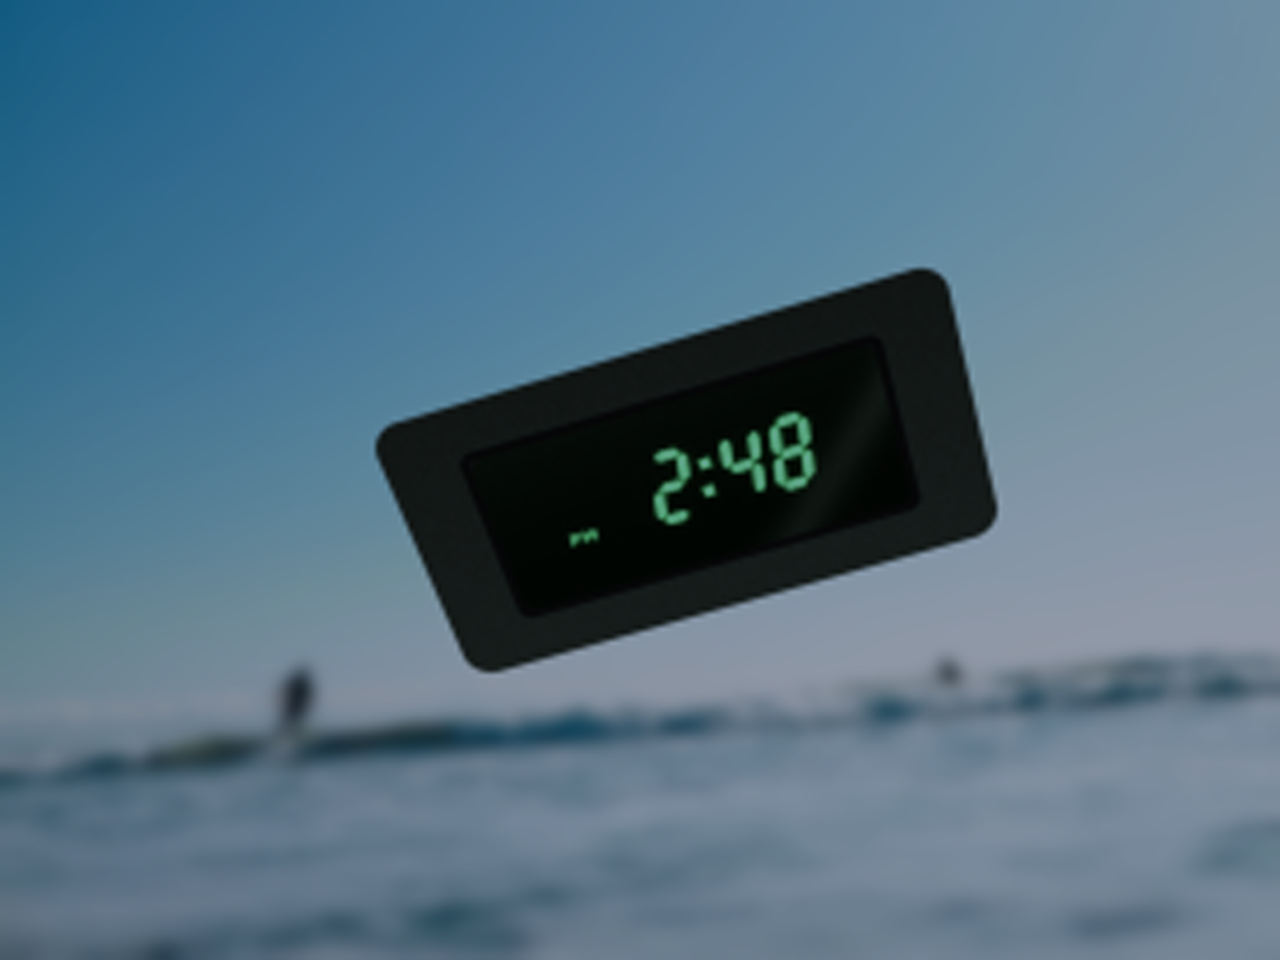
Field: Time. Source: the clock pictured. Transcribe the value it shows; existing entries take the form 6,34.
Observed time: 2,48
